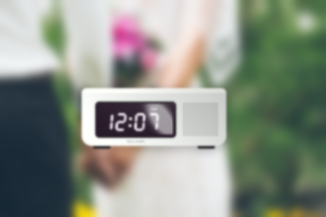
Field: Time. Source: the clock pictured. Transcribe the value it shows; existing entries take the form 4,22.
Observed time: 12,07
